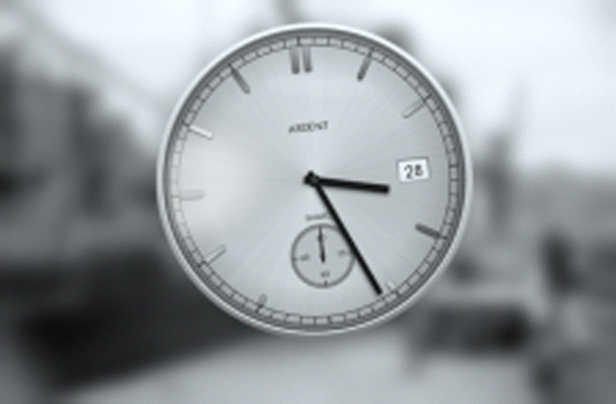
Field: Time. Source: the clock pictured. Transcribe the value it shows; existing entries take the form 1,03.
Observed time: 3,26
